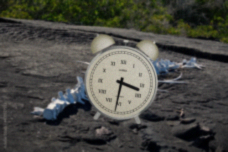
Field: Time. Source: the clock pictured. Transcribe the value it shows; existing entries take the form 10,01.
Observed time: 3,31
